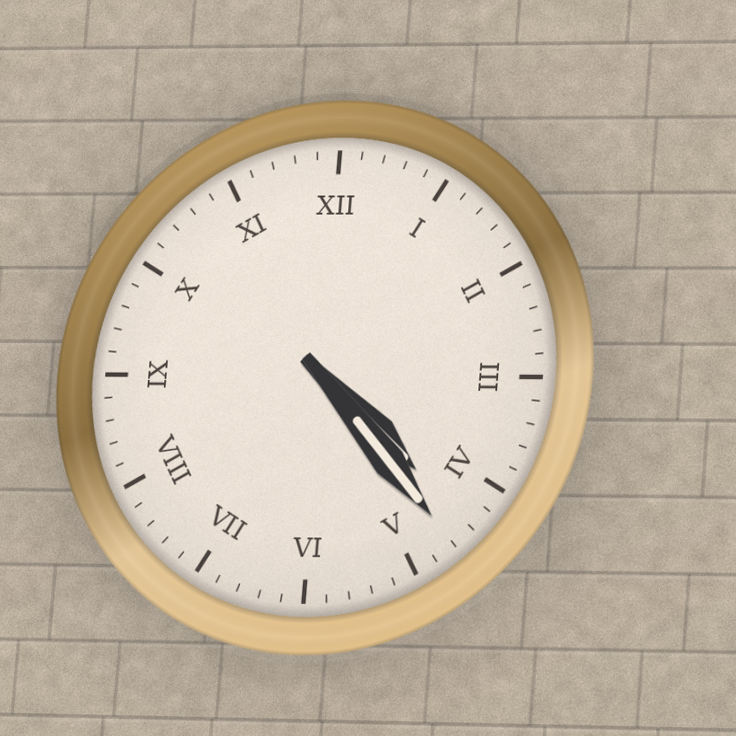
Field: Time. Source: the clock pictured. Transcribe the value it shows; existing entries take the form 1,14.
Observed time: 4,23
